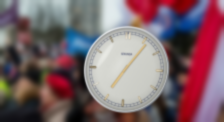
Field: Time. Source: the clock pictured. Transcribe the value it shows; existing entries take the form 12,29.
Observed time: 7,06
